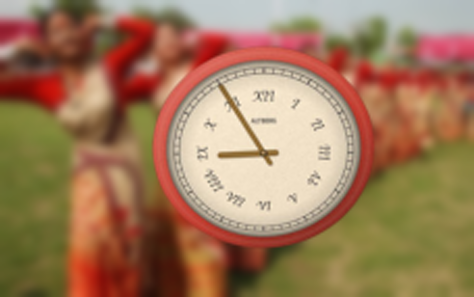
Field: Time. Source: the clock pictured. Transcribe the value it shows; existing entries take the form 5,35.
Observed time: 8,55
